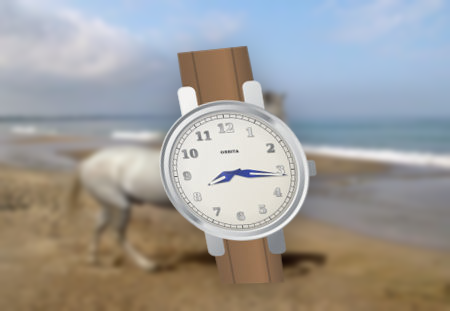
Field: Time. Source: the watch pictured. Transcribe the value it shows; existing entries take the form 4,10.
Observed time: 8,16
